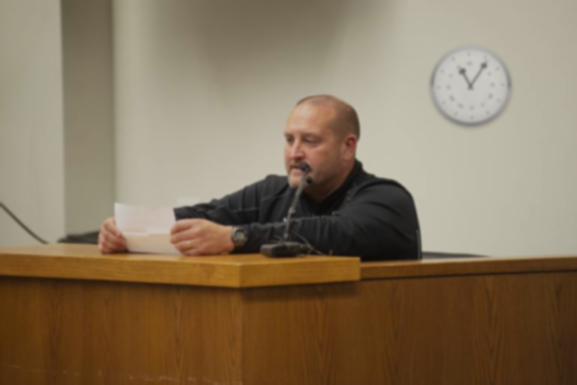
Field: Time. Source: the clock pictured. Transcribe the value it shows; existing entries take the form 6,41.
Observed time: 11,06
